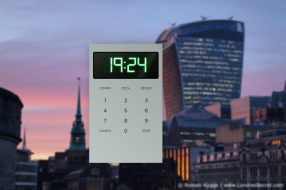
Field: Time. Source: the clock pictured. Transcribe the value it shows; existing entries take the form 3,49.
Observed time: 19,24
